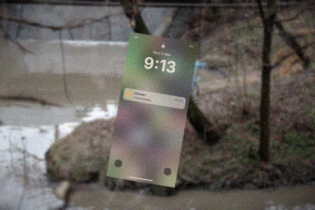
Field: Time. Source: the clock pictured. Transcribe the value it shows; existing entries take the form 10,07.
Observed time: 9,13
